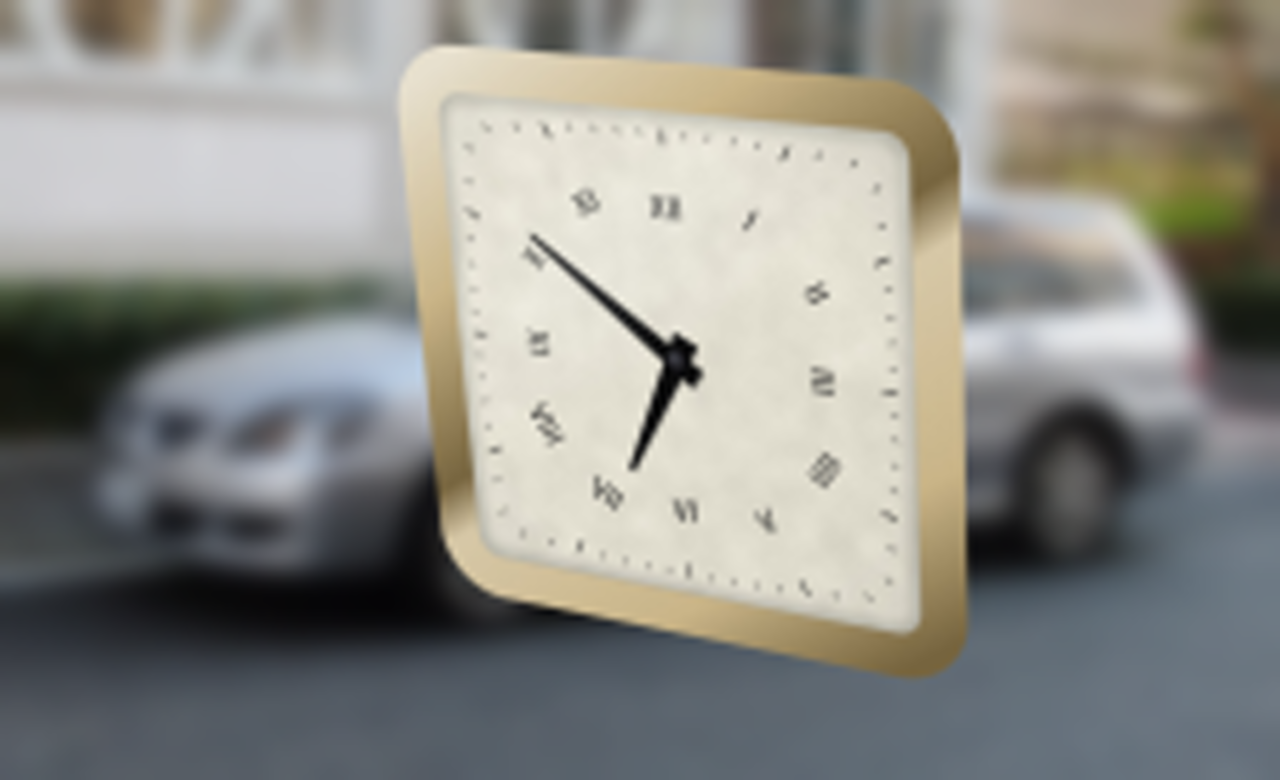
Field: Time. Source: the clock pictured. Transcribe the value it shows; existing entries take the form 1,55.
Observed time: 6,51
